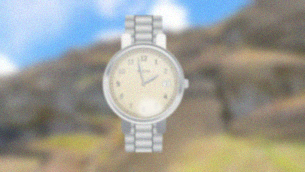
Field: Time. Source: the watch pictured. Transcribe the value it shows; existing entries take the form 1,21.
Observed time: 1,58
